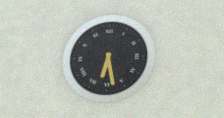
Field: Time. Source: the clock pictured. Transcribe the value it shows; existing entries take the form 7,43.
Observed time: 6,28
